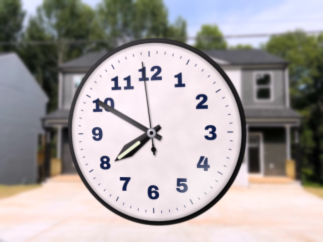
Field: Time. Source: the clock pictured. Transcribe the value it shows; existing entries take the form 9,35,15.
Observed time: 7,49,59
